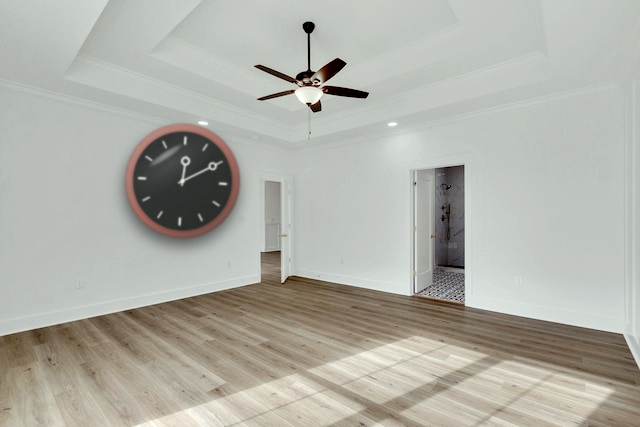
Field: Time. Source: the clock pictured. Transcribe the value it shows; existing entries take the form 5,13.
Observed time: 12,10
